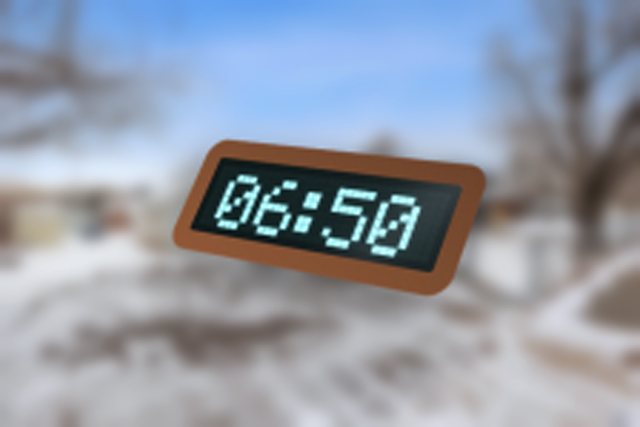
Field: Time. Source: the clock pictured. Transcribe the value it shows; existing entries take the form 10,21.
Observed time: 6,50
